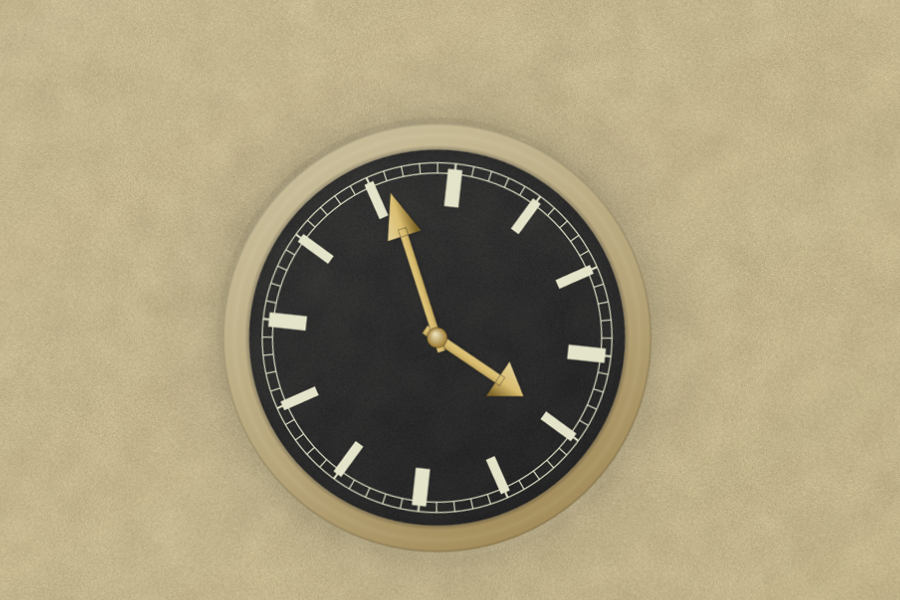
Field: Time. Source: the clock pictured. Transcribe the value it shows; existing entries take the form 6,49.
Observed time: 3,56
